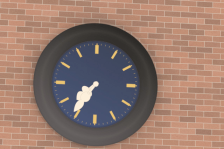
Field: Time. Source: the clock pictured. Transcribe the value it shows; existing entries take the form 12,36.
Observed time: 7,36
